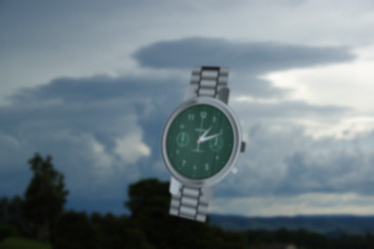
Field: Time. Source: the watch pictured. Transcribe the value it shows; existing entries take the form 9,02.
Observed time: 1,11
